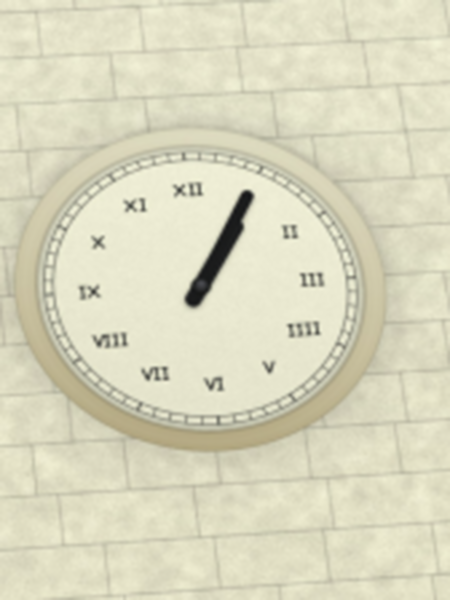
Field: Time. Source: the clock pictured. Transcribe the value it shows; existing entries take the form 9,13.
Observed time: 1,05
